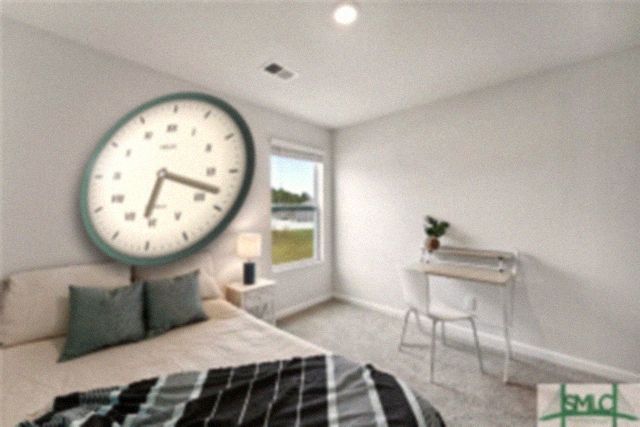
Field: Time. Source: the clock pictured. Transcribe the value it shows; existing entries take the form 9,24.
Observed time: 6,18
